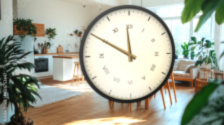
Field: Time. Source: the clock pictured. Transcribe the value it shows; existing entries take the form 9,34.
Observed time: 11,50
